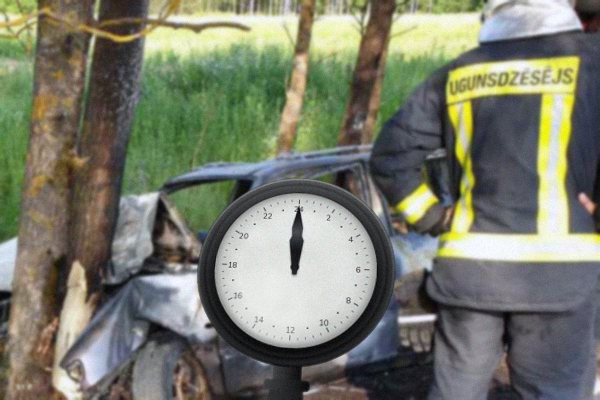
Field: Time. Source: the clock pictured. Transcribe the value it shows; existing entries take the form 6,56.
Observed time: 0,00
